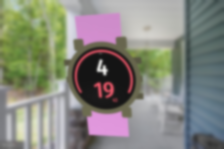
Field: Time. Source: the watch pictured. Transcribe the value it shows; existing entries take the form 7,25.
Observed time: 4,19
